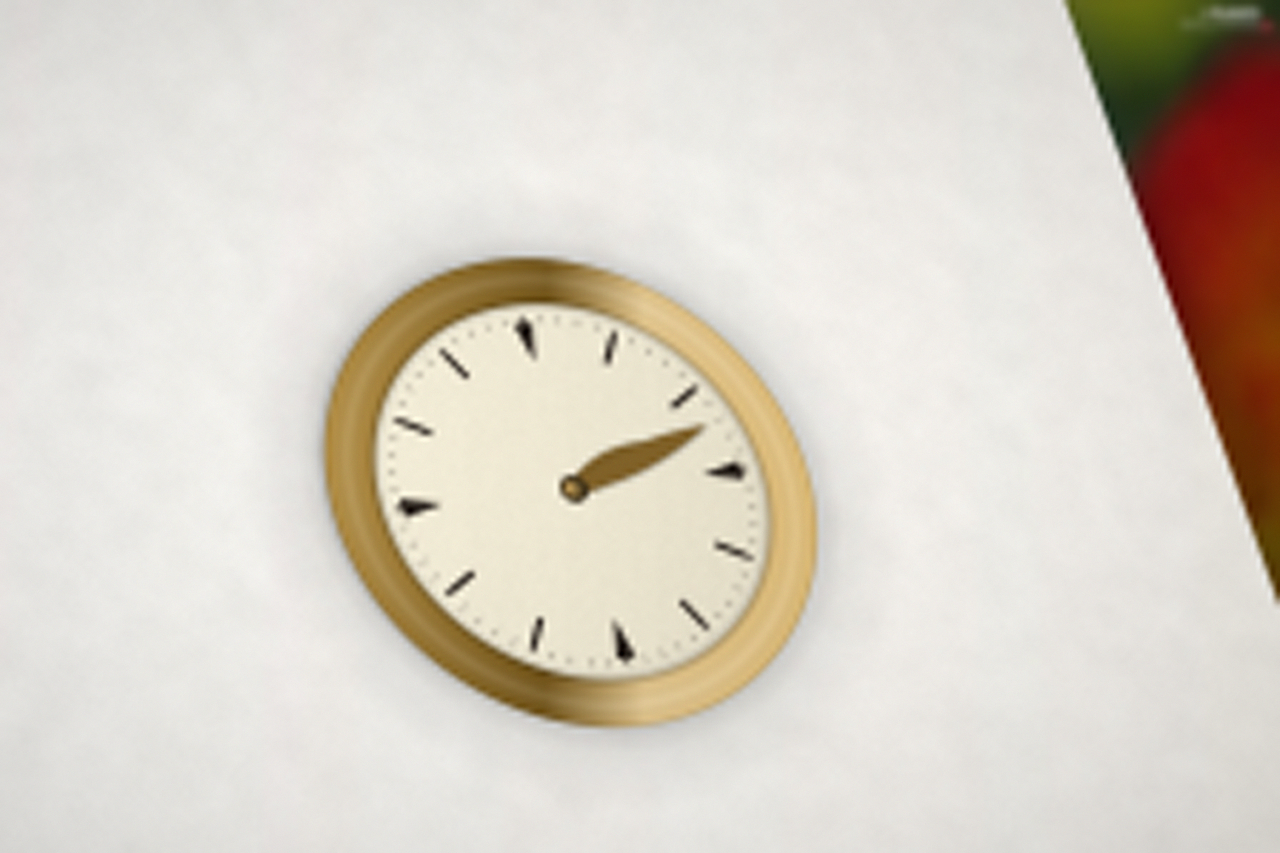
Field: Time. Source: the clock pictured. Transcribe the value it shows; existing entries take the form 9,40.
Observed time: 2,12
